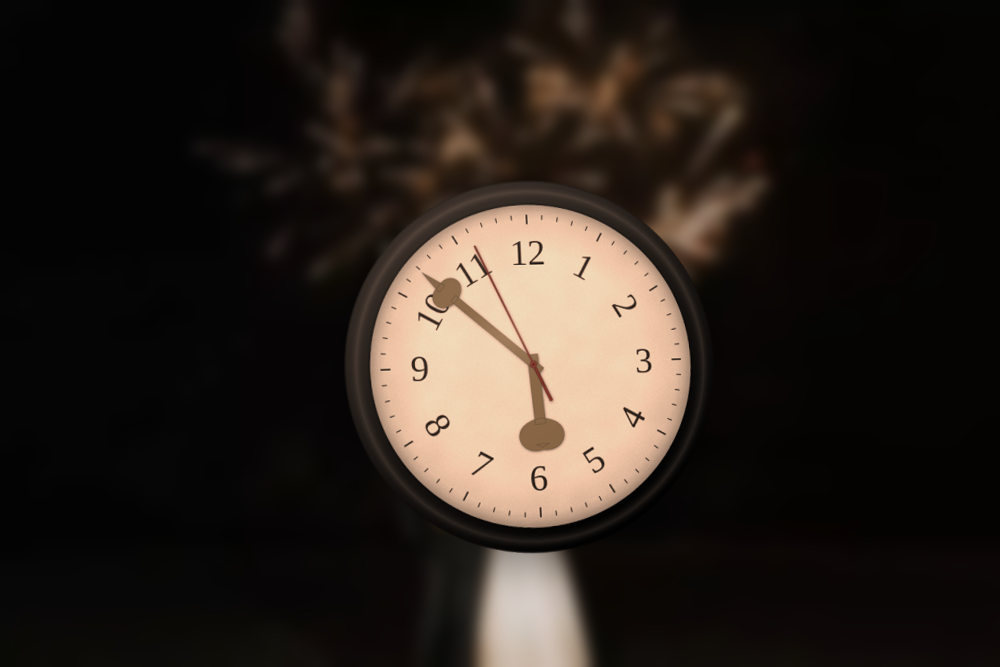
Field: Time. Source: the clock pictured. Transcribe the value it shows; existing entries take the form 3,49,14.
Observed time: 5,51,56
